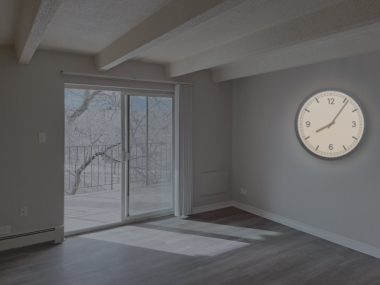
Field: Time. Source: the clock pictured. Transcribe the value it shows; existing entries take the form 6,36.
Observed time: 8,06
